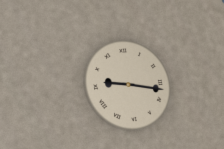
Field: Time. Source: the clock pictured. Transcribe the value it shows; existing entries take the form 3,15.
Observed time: 9,17
